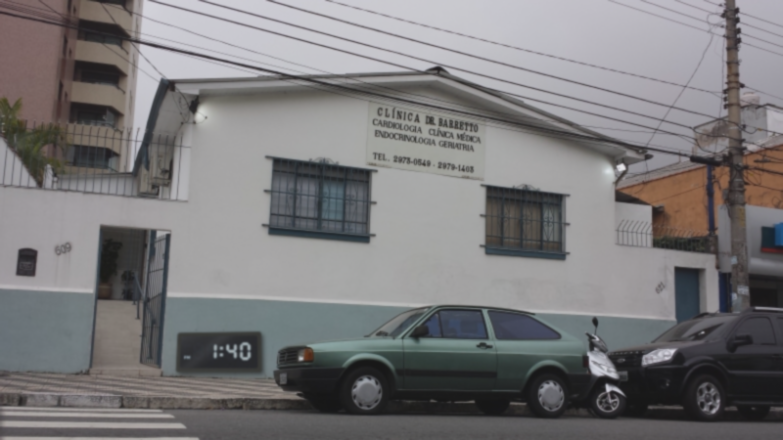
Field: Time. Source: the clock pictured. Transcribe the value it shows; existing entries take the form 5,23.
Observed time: 1,40
